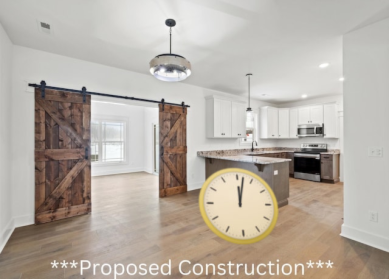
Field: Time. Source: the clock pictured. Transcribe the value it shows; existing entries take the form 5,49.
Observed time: 12,02
